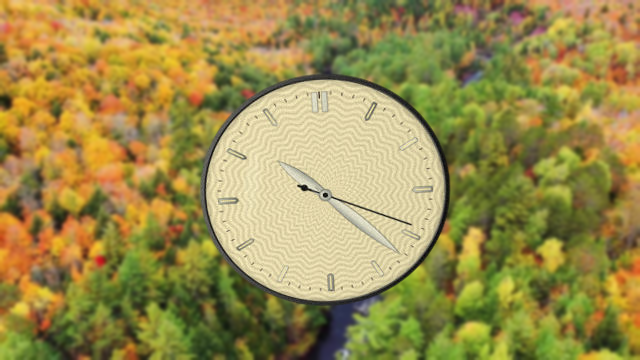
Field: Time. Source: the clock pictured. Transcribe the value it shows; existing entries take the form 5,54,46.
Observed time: 10,22,19
